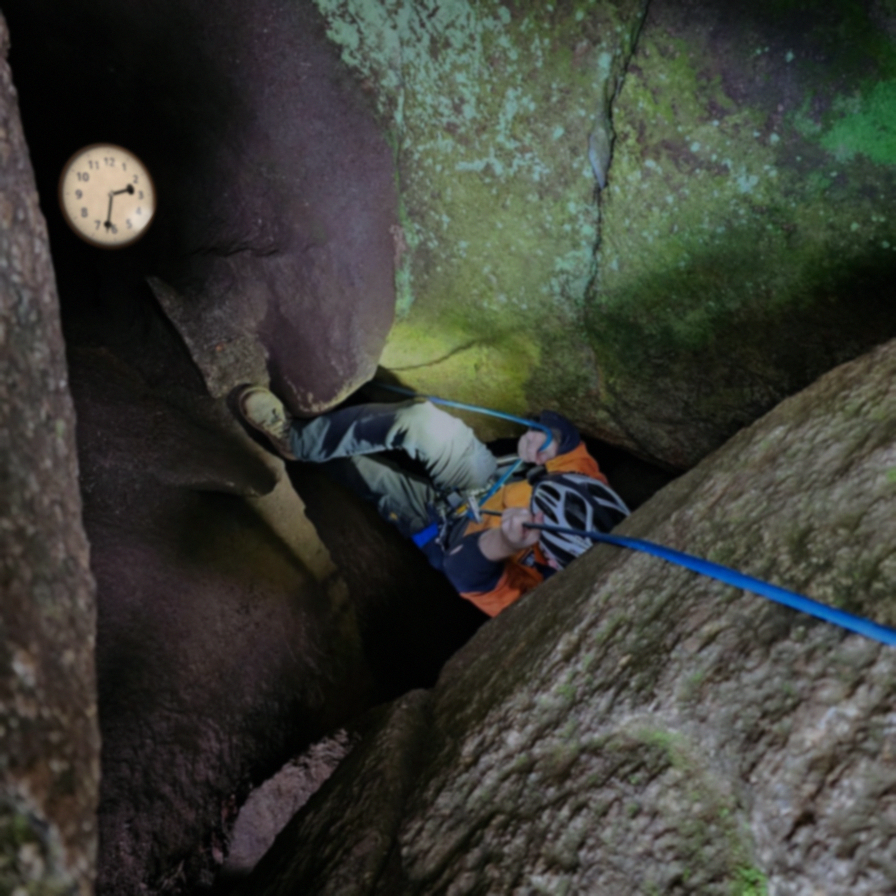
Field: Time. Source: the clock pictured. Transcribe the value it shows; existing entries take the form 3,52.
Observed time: 2,32
